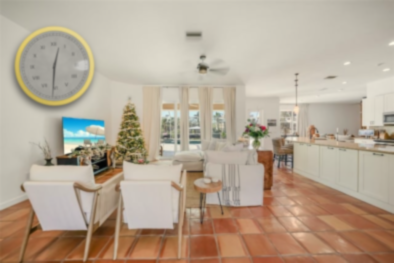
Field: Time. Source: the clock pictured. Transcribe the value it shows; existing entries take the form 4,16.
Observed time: 12,31
